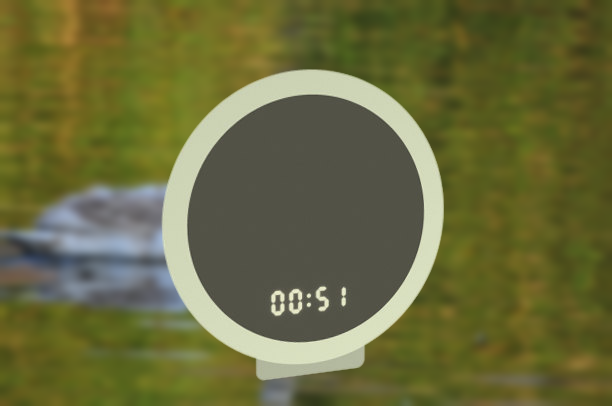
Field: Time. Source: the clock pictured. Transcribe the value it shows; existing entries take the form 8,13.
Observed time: 0,51
